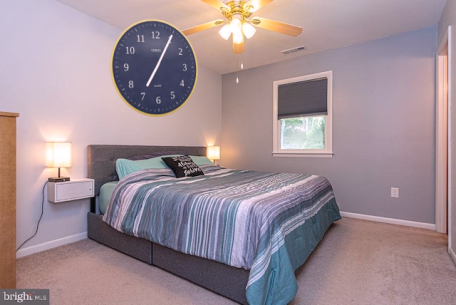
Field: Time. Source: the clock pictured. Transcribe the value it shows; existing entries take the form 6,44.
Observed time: 7,05
